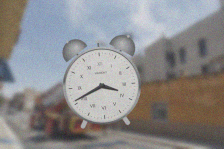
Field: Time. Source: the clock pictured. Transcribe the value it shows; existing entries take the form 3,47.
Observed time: 3,41
